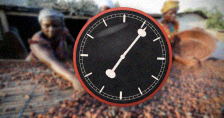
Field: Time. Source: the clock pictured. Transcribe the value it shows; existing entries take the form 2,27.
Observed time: 7,06
